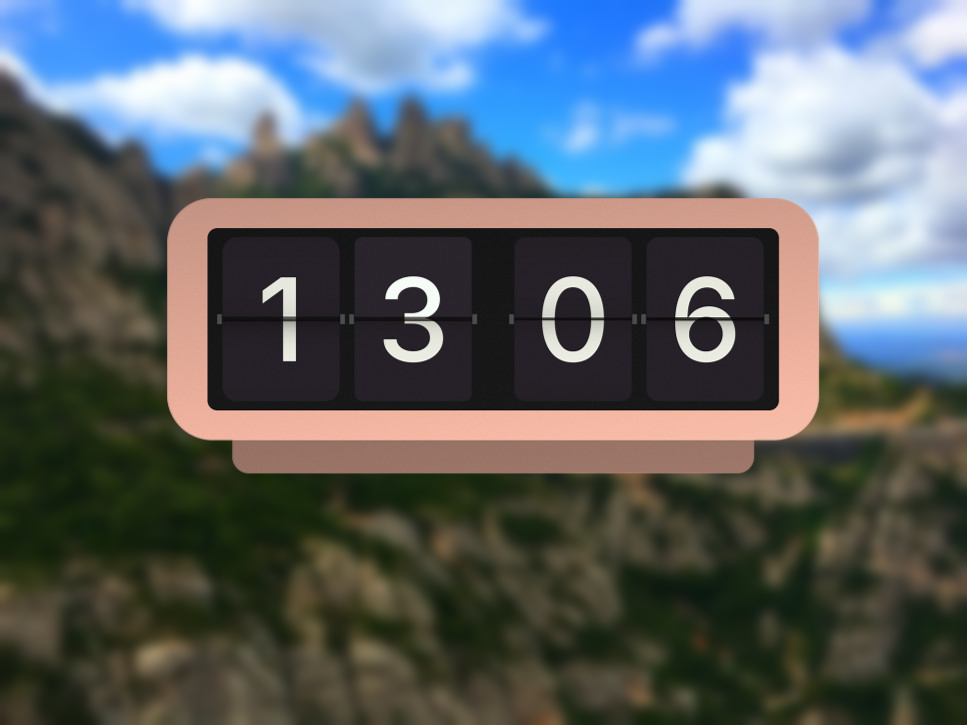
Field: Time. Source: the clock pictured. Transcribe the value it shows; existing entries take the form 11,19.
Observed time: 13,06
